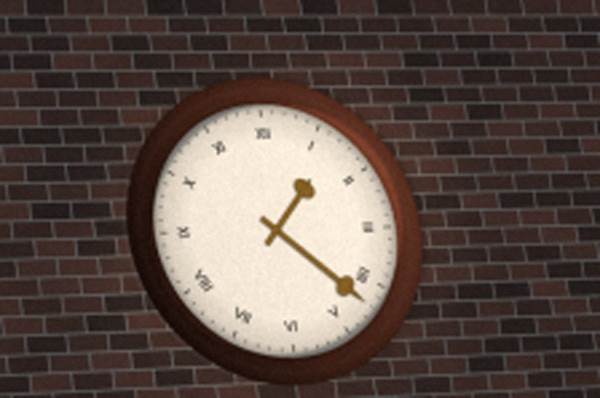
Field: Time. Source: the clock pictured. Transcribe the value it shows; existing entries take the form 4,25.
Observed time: 1,22
